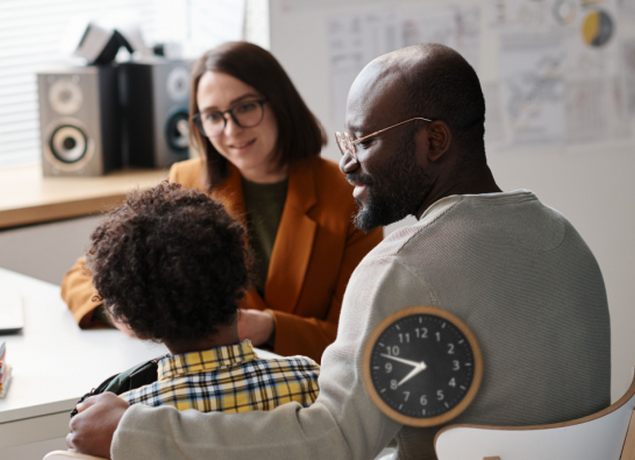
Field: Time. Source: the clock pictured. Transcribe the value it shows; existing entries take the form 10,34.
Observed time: 7,48
